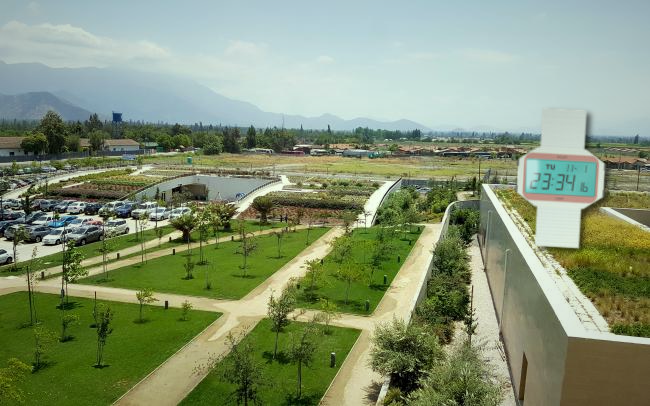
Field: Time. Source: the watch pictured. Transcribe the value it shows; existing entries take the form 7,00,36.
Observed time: 23,34,16
